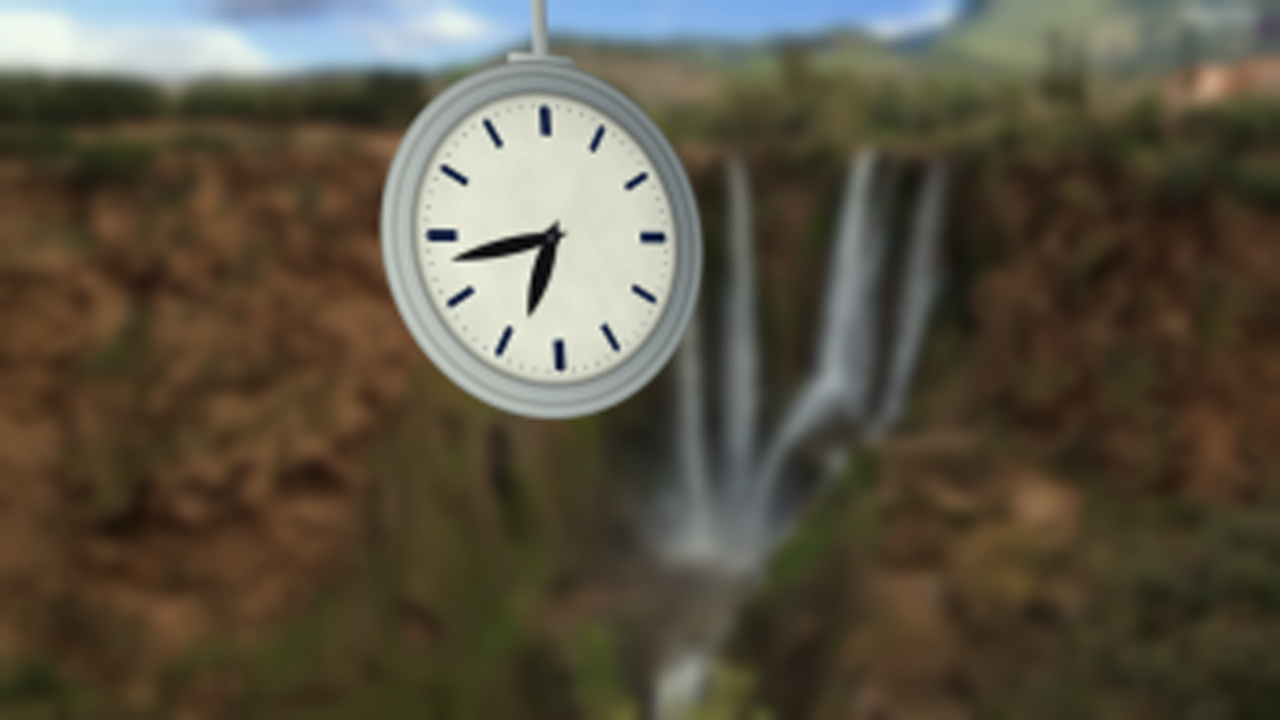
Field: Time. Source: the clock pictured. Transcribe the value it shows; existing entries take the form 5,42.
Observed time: 6,43
